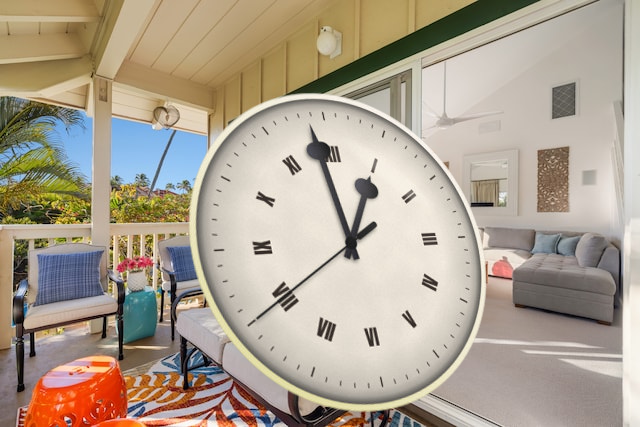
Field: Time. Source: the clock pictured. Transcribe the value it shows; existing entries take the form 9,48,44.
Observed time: 12,58,40
